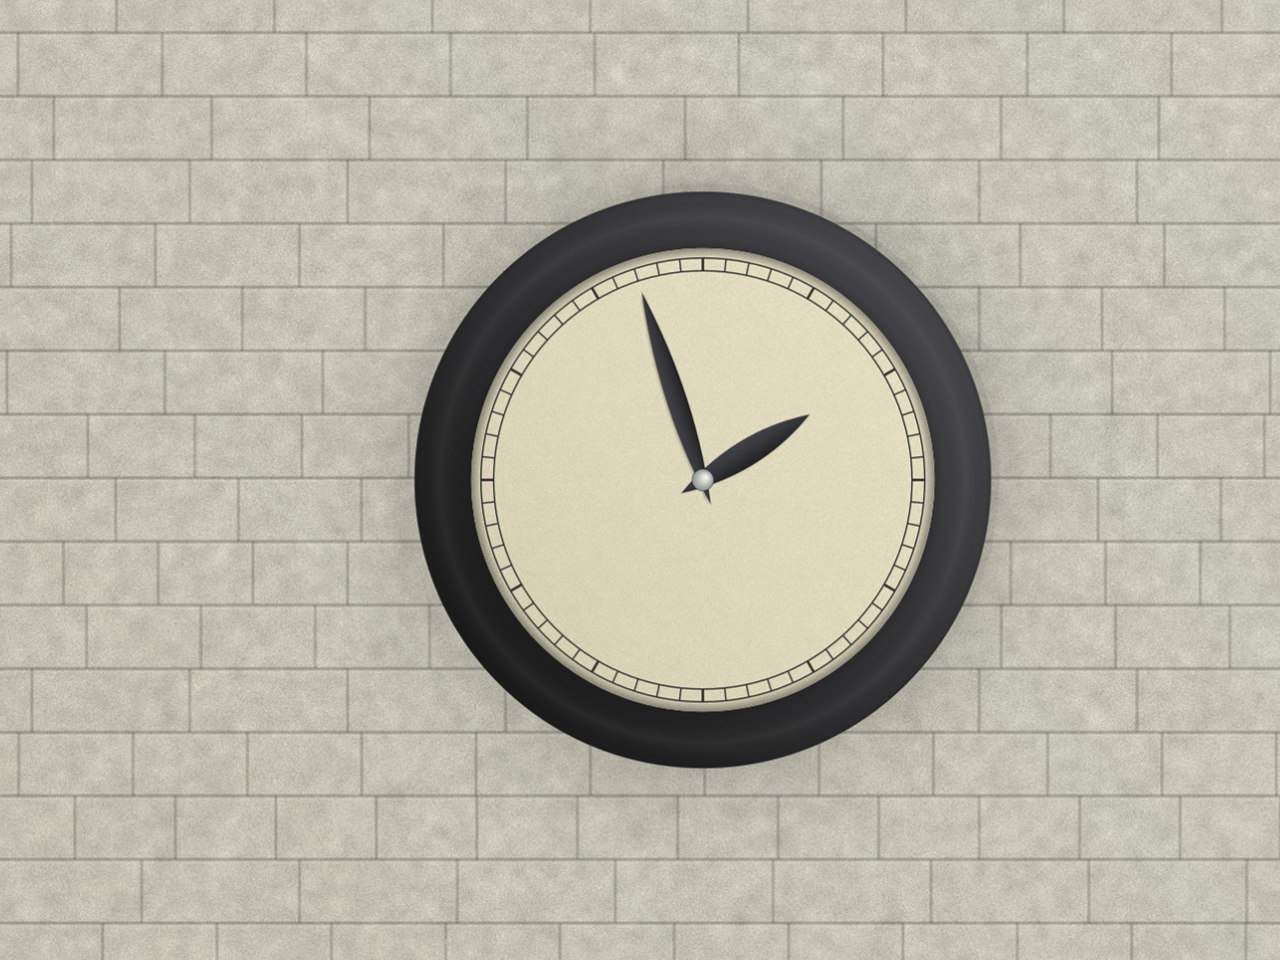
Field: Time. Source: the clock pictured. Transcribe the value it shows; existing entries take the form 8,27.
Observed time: 1,57
